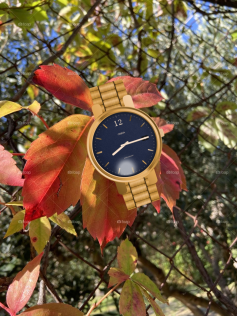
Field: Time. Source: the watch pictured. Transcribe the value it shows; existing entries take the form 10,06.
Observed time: 8,15
